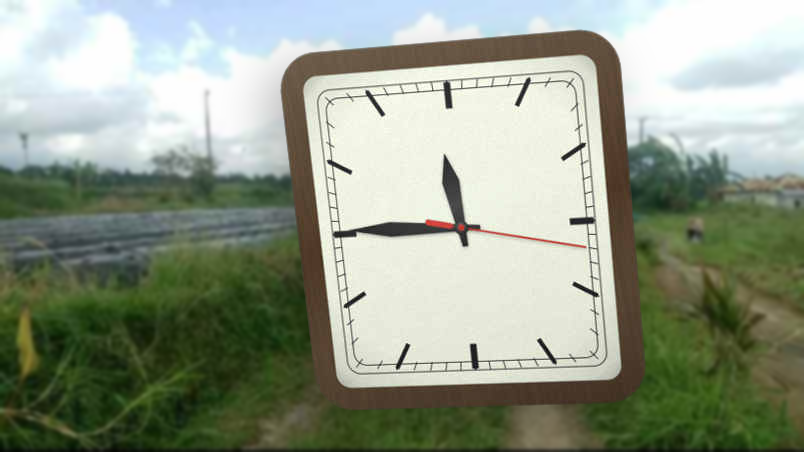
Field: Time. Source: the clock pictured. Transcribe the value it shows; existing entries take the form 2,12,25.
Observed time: 11,45,17
